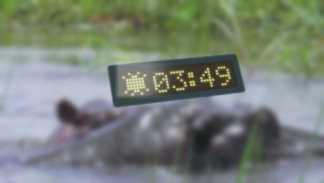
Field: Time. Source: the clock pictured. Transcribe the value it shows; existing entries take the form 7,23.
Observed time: 3,49
